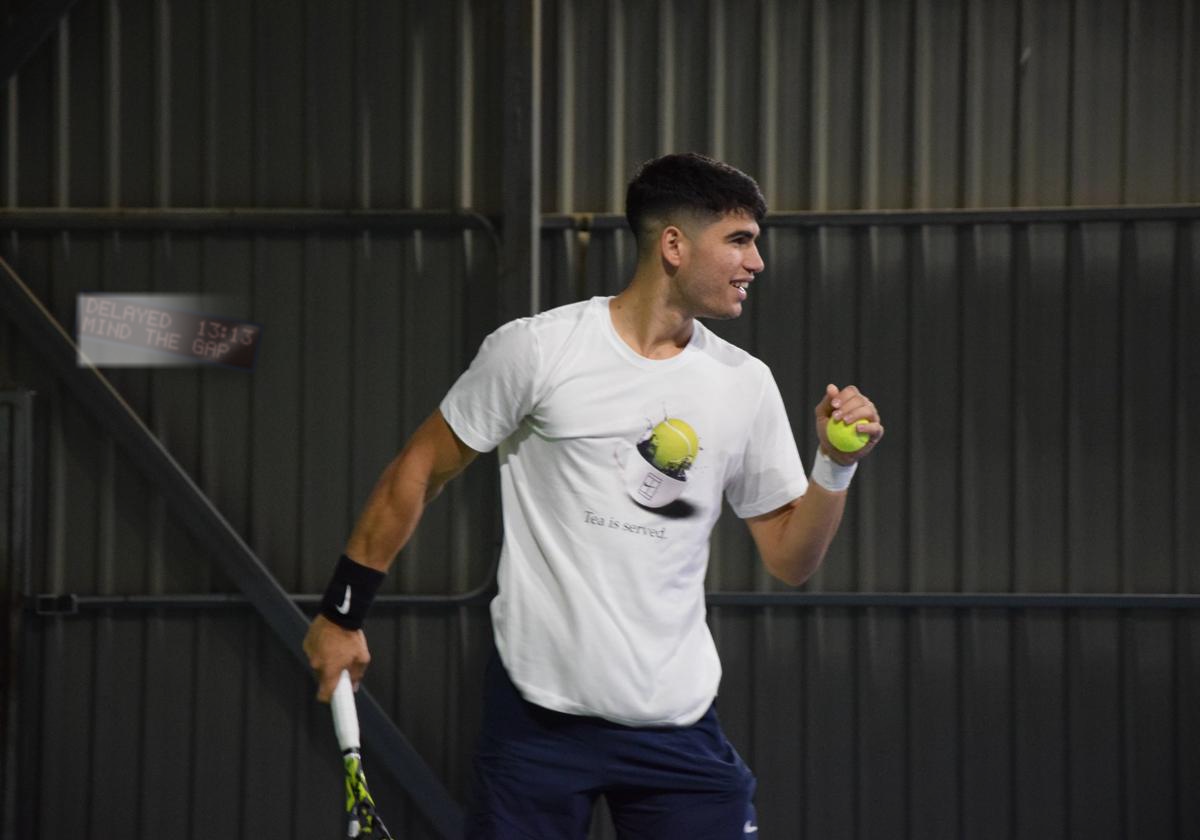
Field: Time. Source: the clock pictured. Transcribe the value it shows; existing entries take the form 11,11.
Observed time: 13,13
